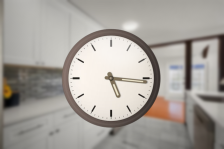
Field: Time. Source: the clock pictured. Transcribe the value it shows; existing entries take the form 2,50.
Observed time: 5,16
